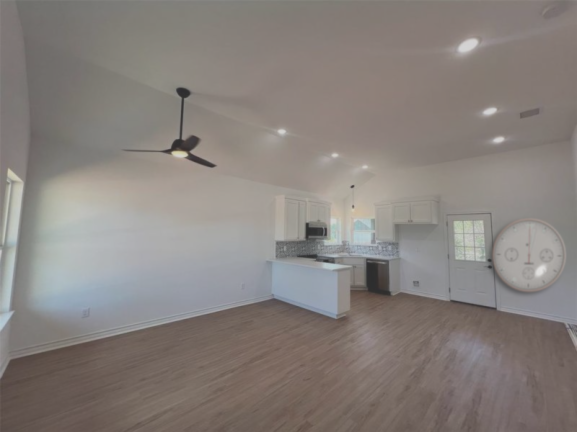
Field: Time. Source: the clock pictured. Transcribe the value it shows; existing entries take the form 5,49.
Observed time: 12,02
